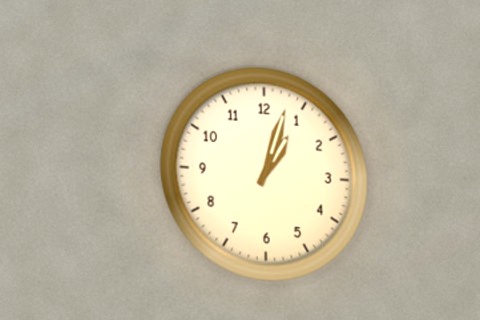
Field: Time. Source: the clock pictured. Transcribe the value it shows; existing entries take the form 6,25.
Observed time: 1,03
